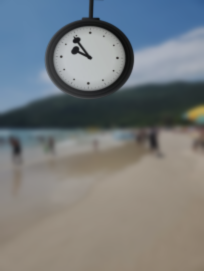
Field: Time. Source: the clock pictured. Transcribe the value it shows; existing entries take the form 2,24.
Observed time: 9,54
